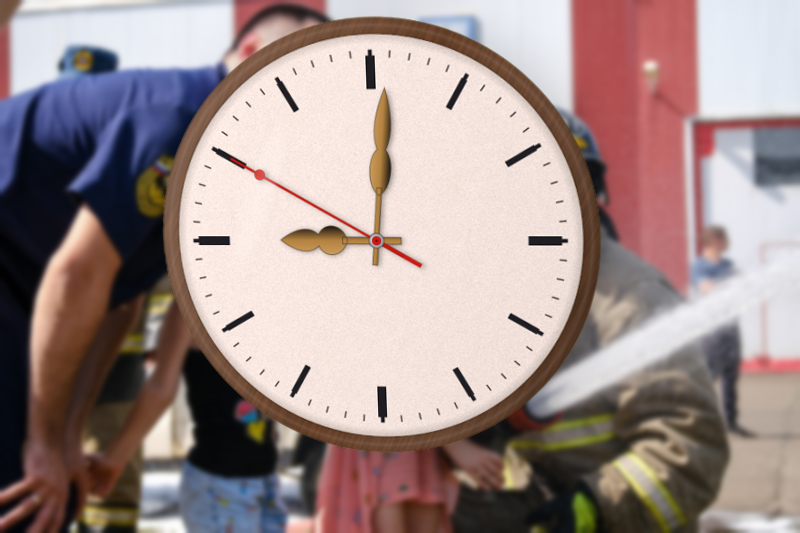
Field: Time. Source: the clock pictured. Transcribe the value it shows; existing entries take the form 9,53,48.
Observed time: 9,00,50
